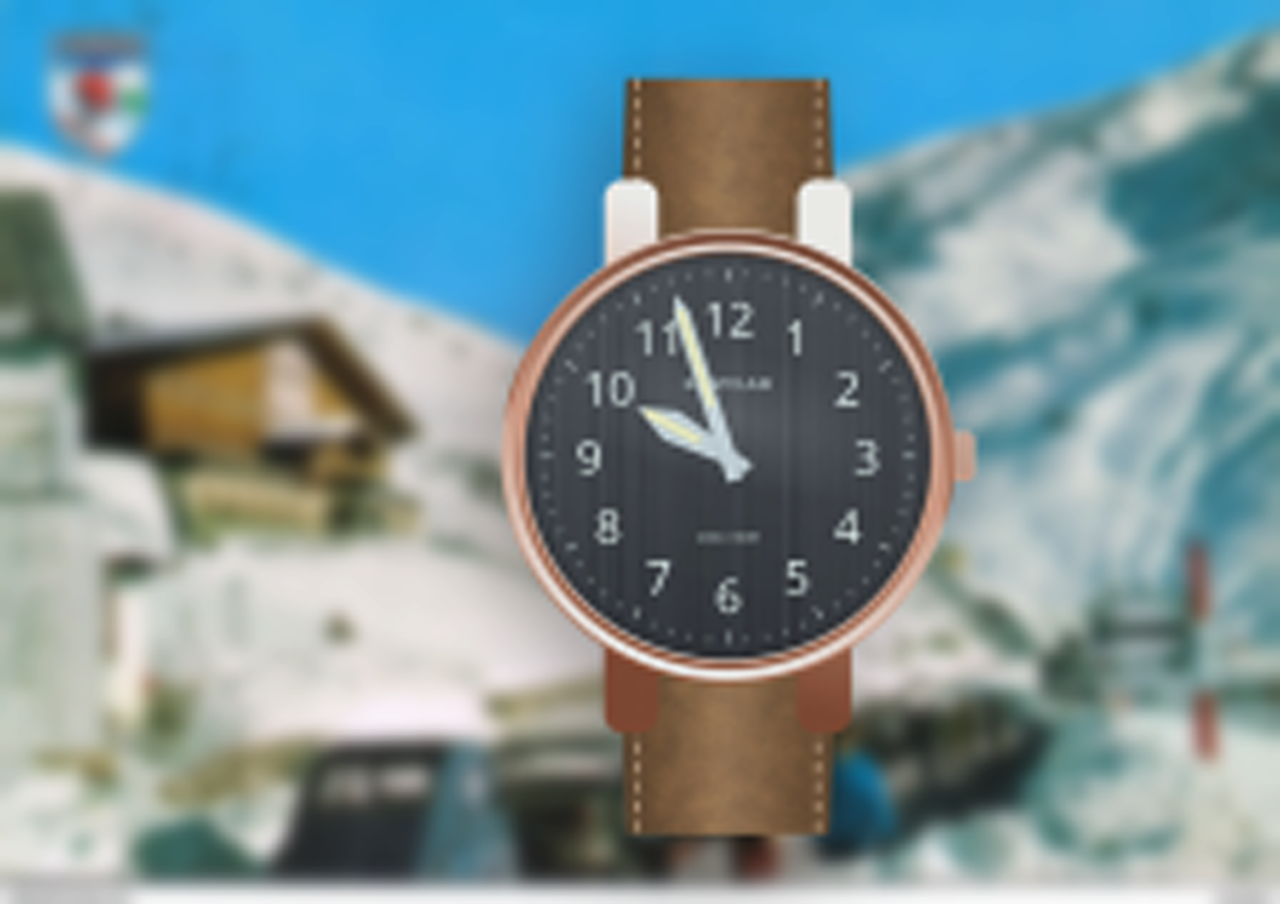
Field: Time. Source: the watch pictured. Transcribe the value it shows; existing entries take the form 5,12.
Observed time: 9,57
